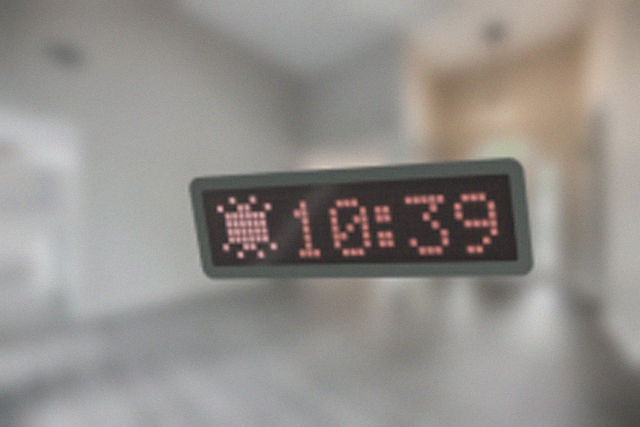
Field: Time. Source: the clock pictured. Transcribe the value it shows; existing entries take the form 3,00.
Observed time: 10,39
